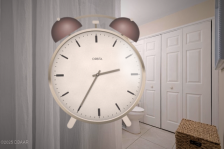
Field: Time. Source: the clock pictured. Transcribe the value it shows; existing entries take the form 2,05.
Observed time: 2,35
